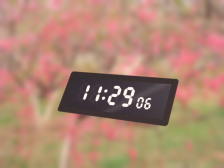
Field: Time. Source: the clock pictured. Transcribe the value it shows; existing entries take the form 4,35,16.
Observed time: 11,29,06
